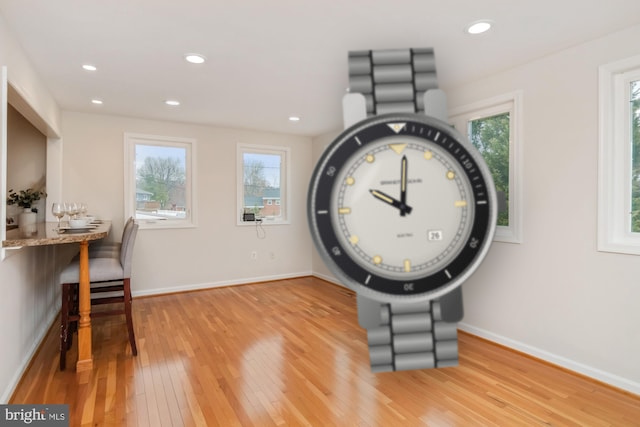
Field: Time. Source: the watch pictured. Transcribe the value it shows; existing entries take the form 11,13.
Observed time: 10,01
